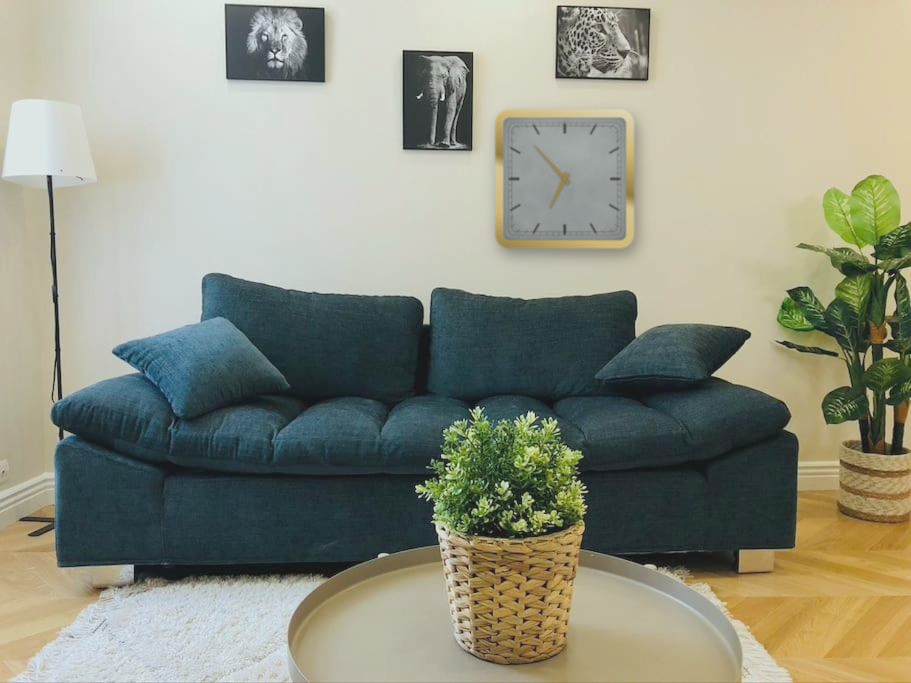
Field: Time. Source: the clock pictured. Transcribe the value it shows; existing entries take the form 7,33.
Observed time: 6,53
